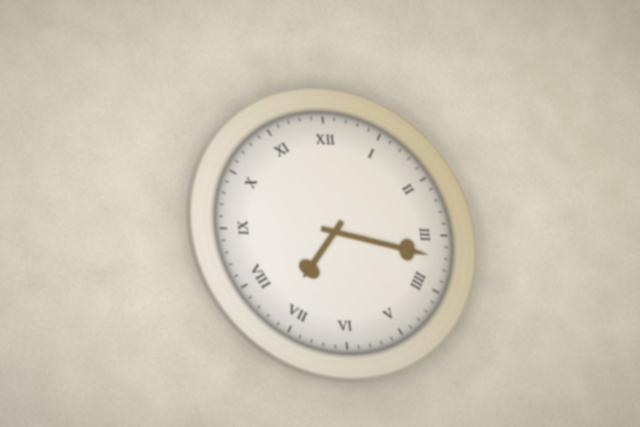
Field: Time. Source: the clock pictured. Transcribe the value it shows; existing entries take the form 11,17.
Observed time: 7,17
